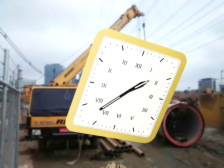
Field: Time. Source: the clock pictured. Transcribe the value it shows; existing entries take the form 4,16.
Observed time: 1,37
